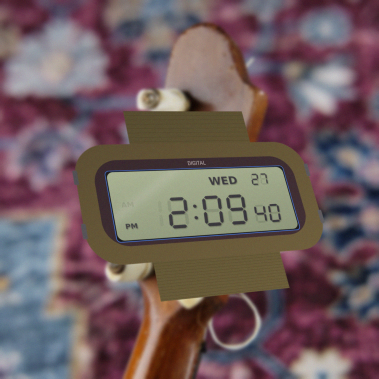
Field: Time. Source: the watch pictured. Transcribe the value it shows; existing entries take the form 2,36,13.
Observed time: 2,09,40
